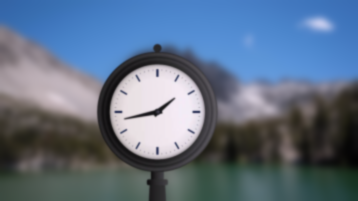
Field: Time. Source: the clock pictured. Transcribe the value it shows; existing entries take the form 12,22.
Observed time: 1,43
